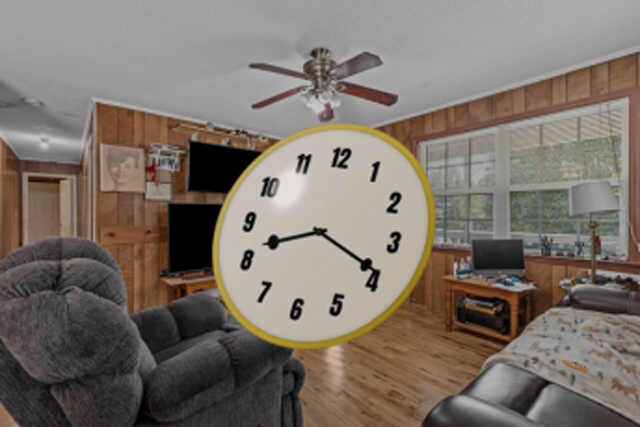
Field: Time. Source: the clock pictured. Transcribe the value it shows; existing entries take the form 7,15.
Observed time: 8,19
